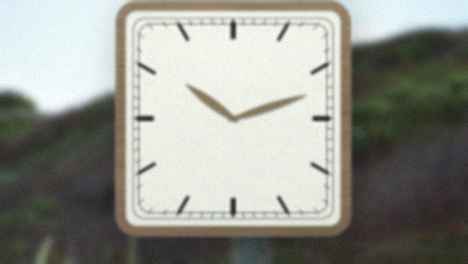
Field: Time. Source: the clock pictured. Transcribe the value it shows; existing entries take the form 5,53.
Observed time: 10,12
